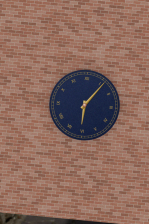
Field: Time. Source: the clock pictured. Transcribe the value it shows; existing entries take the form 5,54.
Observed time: 6,06
